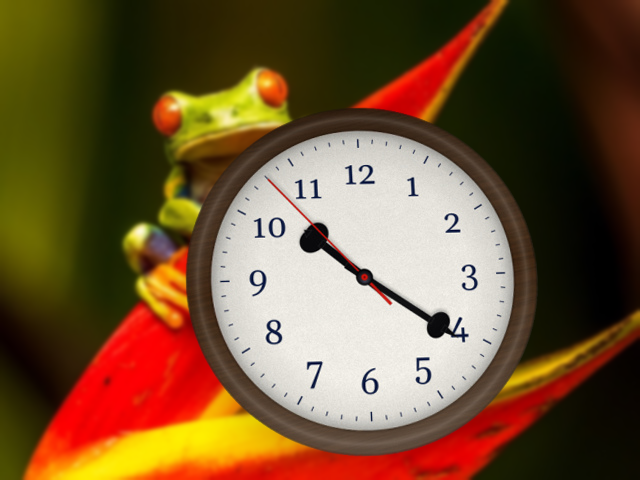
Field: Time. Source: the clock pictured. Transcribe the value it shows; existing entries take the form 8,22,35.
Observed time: 10,20,53
